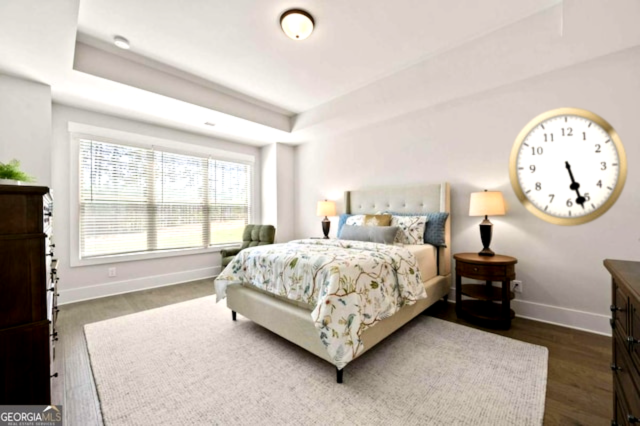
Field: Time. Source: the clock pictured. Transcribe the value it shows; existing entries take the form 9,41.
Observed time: 5,27
